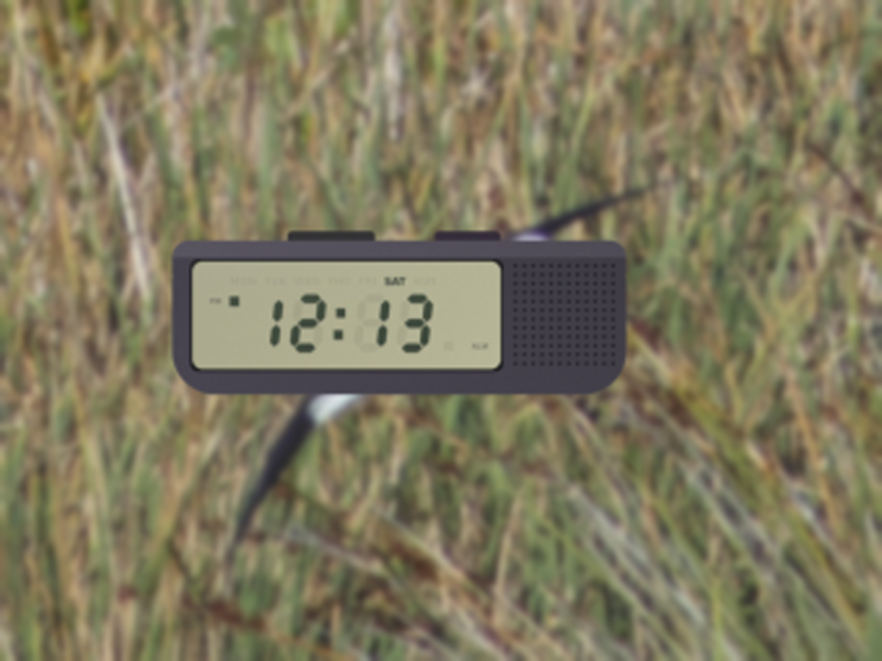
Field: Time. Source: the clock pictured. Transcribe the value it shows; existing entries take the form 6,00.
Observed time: 12,13
